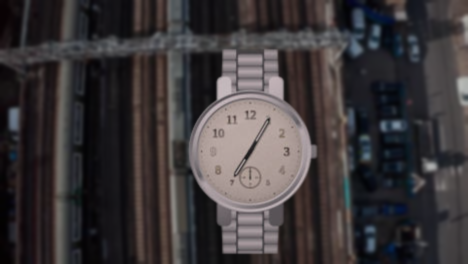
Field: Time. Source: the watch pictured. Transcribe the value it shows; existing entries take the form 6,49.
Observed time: 7,05
